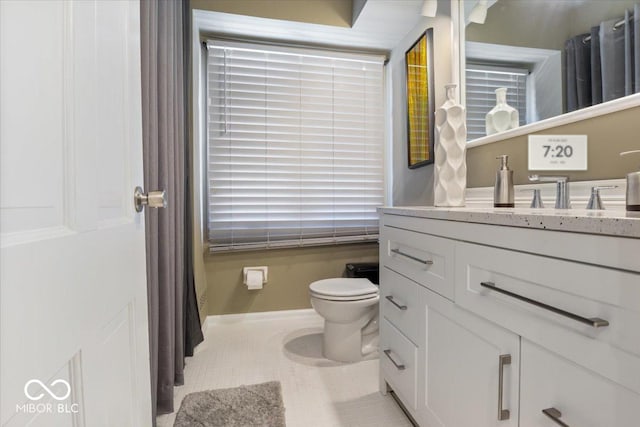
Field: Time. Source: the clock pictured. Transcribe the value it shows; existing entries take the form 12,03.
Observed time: 7,20
